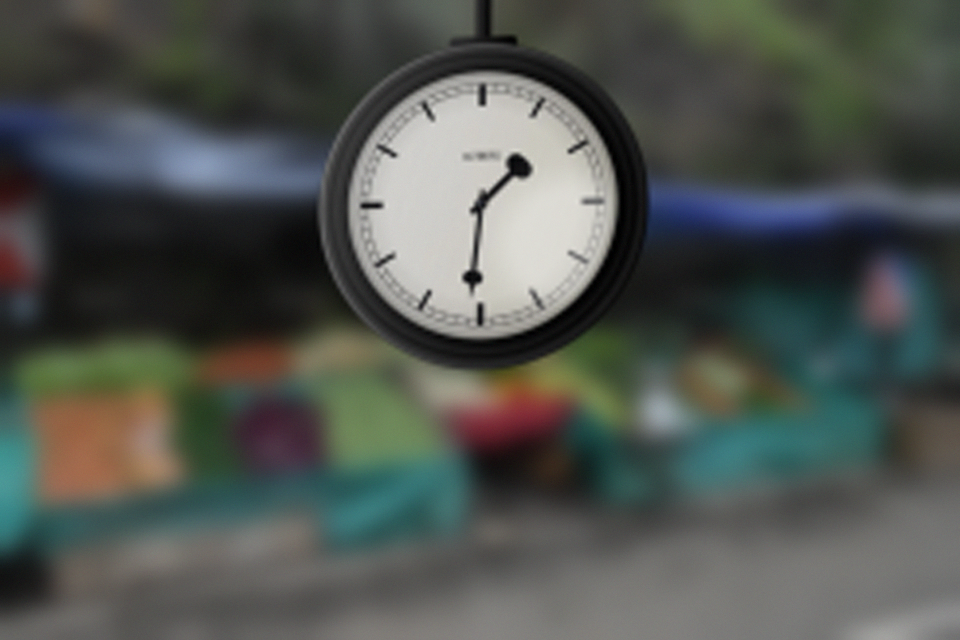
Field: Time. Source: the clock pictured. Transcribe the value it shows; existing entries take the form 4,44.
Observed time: 1,31
